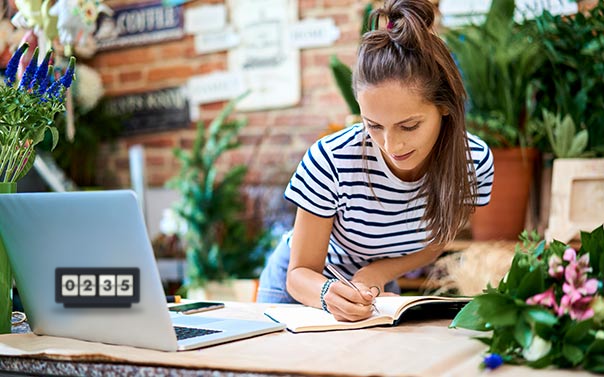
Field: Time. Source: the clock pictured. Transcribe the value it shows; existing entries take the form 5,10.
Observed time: 2,35
